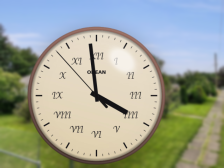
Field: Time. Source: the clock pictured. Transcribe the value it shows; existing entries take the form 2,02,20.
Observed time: 3,58,53
